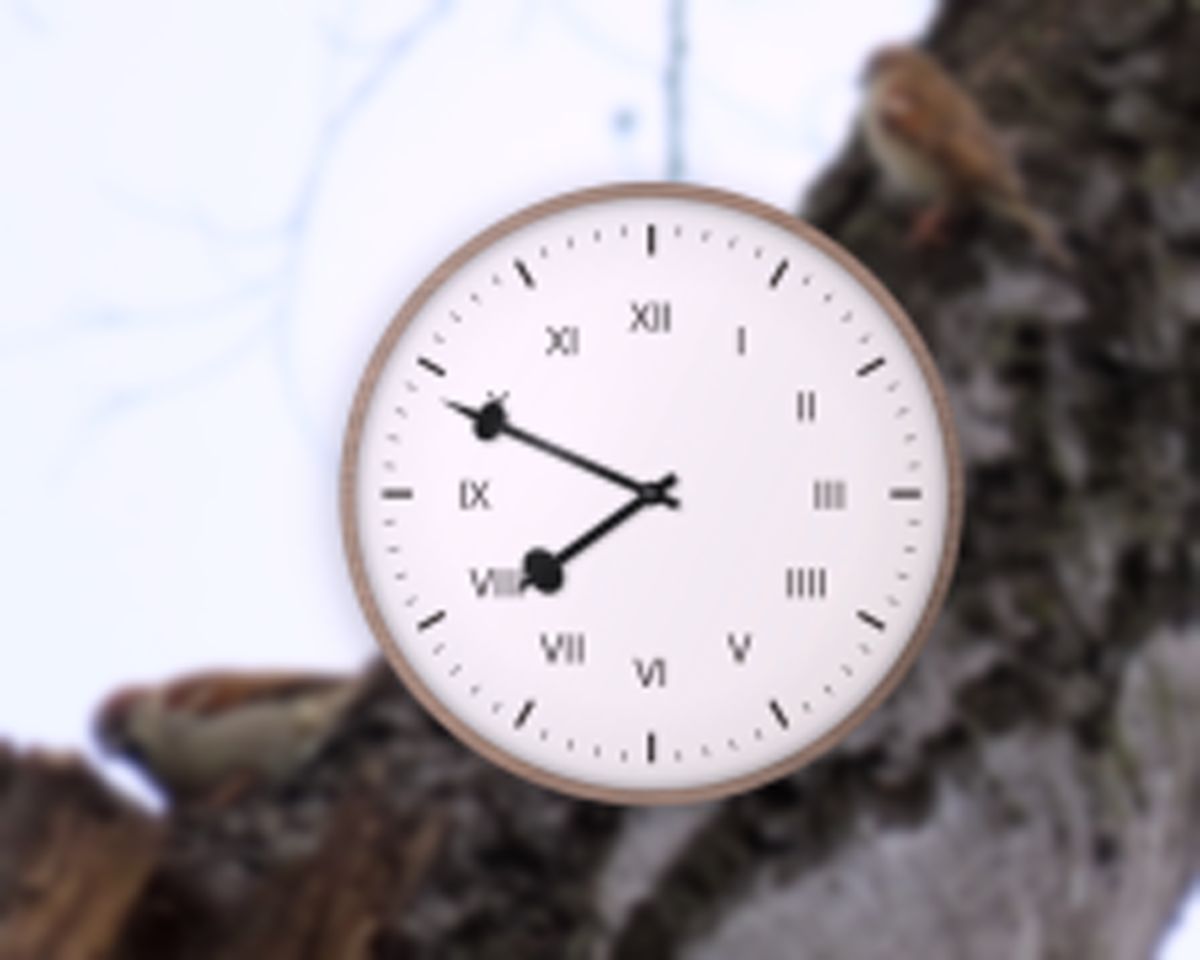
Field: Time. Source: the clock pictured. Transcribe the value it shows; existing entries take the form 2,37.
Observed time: 7,49
